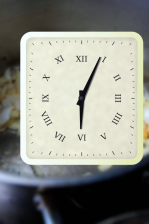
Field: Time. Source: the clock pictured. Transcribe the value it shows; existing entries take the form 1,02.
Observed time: 6,04
